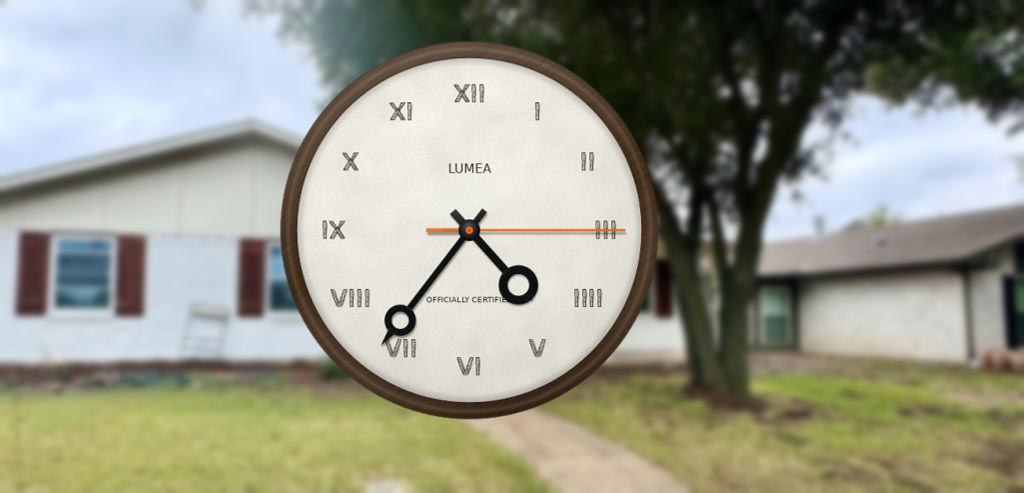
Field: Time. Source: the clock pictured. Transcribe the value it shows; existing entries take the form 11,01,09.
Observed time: 4,36,15
